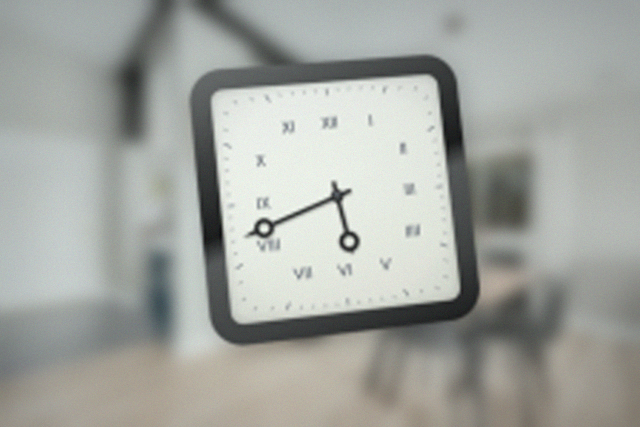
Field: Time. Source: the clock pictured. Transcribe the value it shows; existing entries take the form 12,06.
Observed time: 5,42
